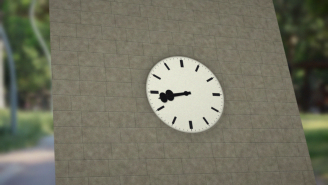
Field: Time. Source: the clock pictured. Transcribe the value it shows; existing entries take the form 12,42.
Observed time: 8,43
